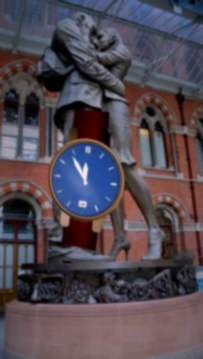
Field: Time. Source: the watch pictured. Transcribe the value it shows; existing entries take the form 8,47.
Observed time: 11,54
